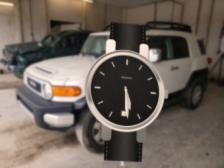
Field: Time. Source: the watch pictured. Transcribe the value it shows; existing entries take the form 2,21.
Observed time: 5,29
